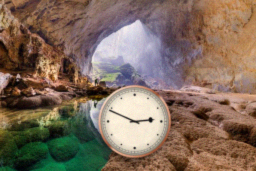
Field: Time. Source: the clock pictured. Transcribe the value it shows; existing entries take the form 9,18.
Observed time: 2,49
